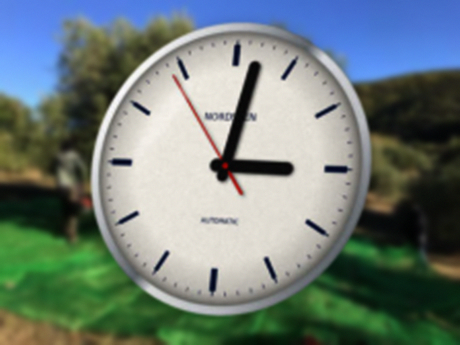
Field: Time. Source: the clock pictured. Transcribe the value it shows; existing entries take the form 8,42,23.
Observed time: 3,01,54
